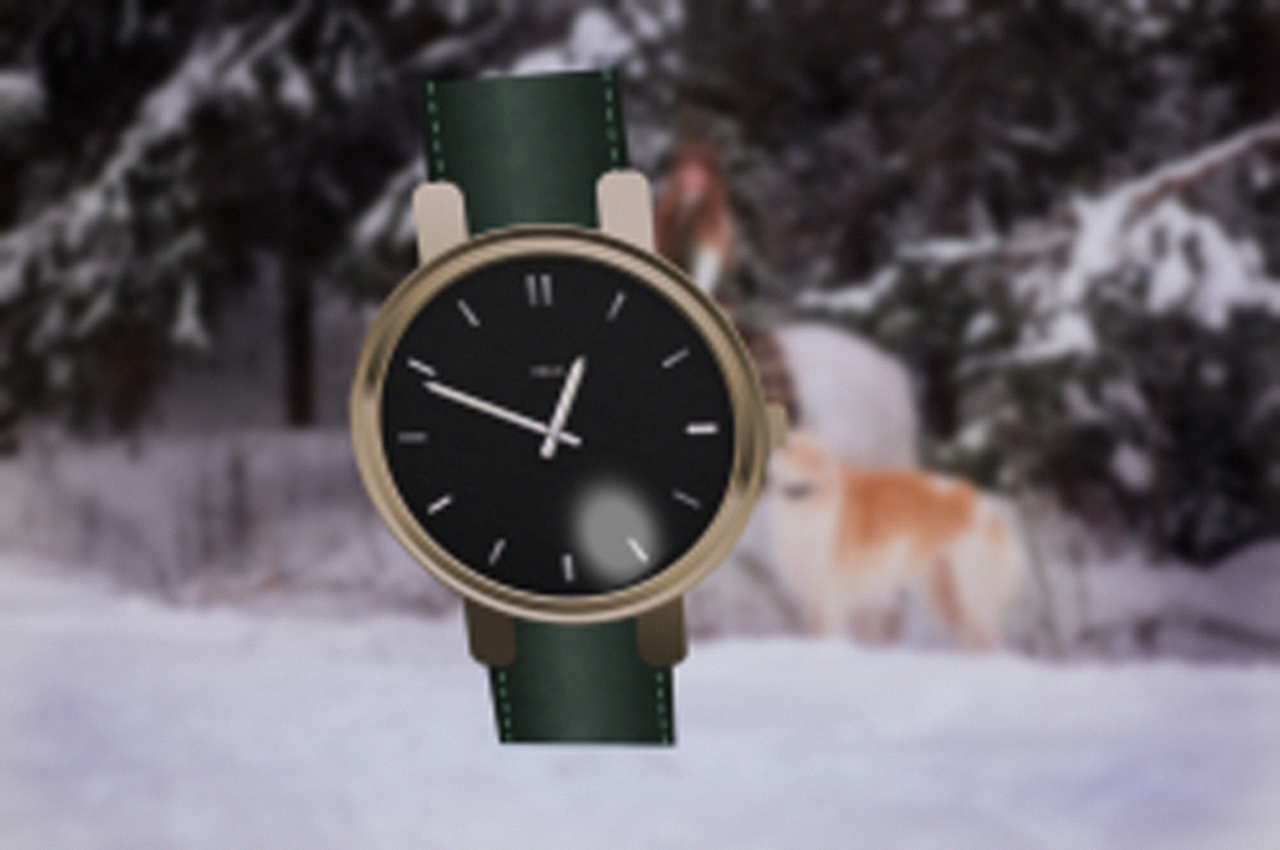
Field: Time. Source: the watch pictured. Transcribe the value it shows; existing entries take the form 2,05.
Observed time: 12,49
